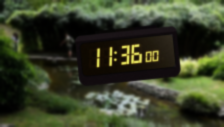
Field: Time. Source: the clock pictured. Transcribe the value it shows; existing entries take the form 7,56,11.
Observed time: 11,36,00
